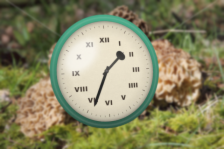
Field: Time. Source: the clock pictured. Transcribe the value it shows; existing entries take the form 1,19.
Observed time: 1,34
